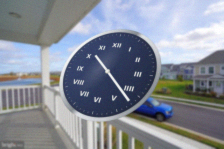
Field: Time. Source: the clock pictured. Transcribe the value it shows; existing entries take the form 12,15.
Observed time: 10,22
